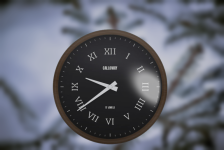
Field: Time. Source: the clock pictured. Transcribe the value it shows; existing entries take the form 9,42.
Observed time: 9,39
